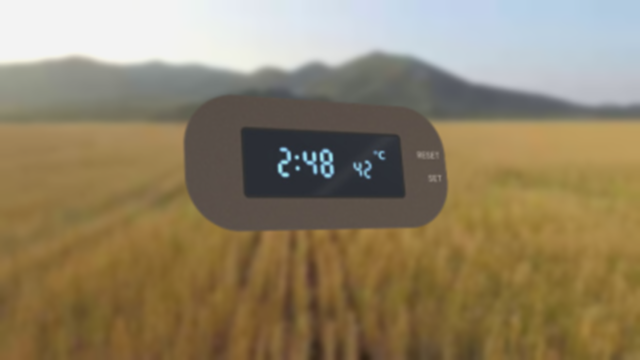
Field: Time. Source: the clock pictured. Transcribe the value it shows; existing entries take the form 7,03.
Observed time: 2,48
